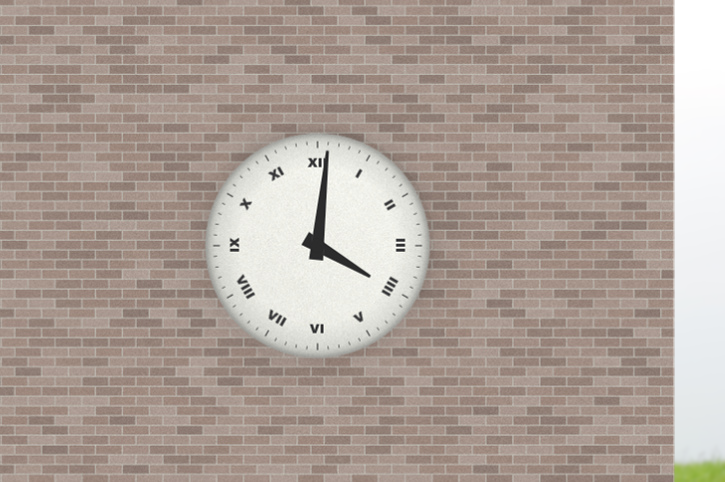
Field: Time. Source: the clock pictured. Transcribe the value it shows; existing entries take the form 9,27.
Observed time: 4,01
